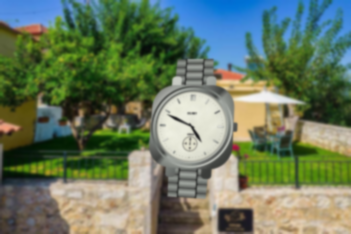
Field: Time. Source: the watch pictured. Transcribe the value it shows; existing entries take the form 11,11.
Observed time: 4,49
